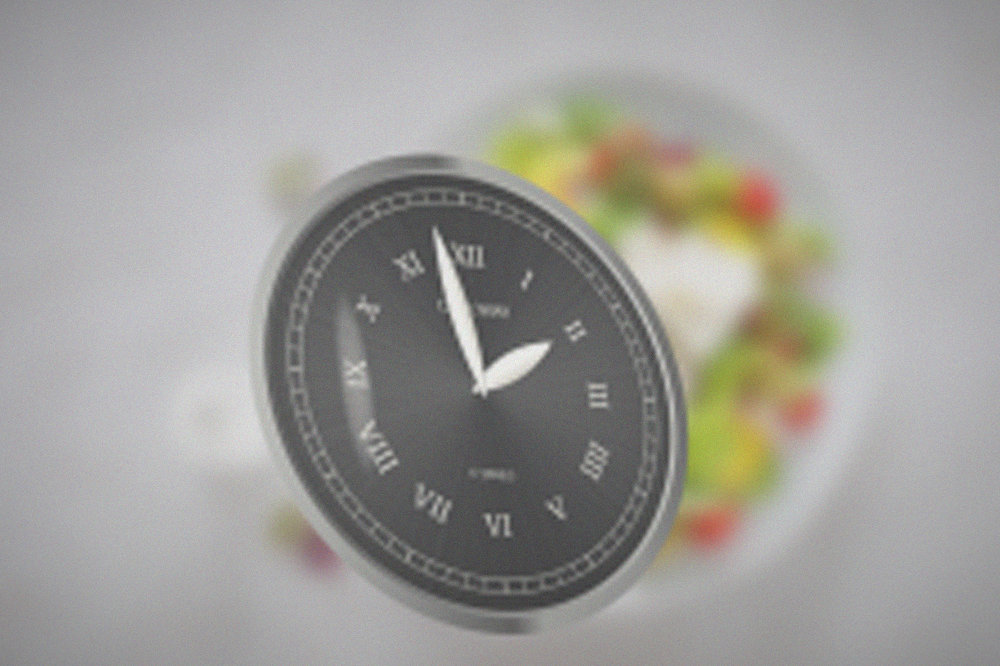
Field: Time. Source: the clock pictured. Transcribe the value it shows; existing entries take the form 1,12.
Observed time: 1,58
